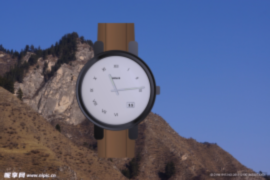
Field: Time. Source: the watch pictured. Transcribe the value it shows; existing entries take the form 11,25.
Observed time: 11,14
